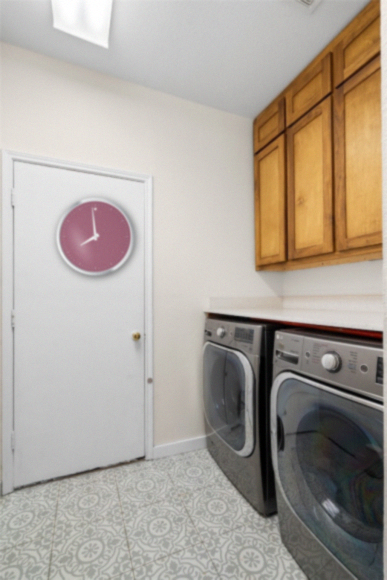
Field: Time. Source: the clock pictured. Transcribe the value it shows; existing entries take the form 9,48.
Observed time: 7,59
